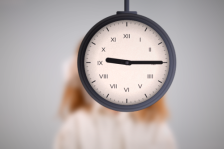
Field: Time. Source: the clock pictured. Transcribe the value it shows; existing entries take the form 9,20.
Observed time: 9,15
